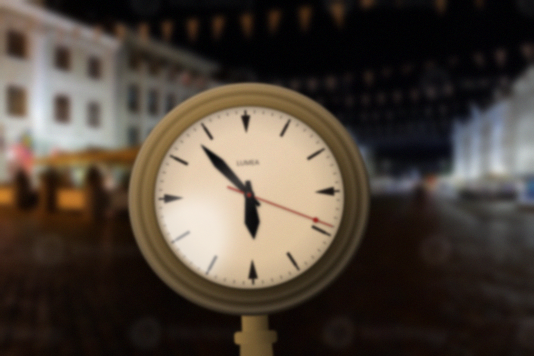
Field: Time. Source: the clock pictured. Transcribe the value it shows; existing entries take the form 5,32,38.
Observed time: 5,53,19
